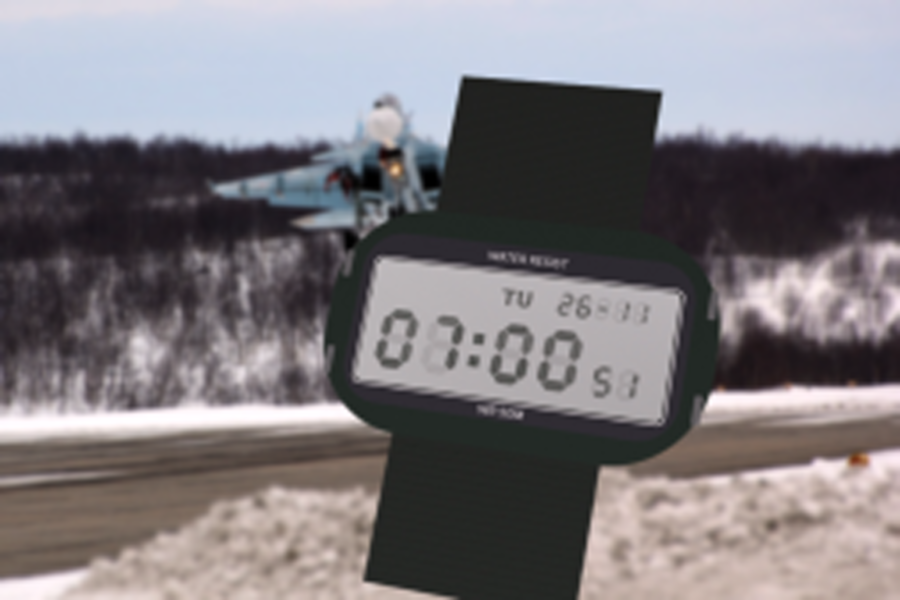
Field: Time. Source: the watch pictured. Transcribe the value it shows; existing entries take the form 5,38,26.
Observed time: 7,00,51
